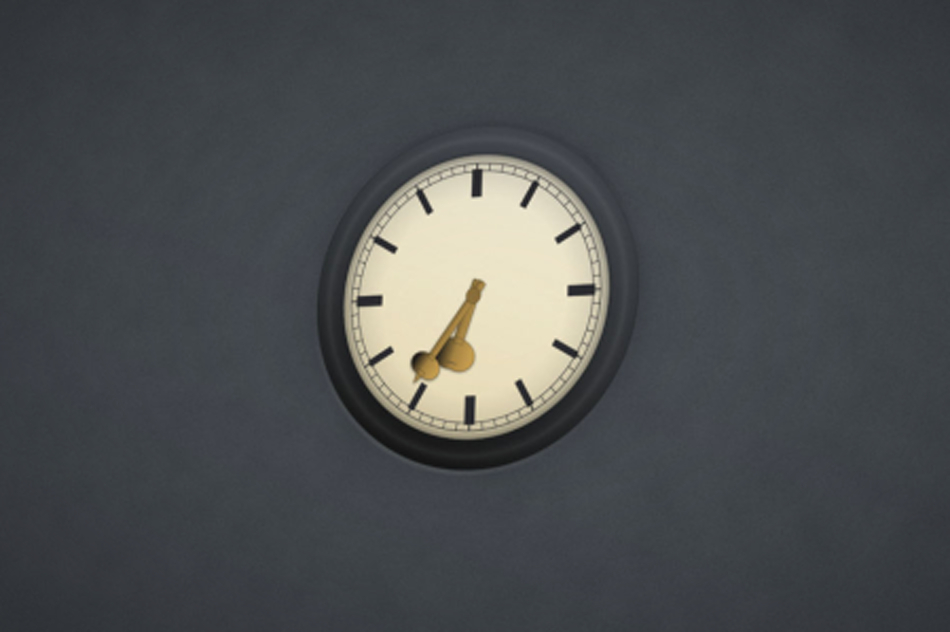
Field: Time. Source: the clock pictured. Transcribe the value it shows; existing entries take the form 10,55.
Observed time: 6,36
